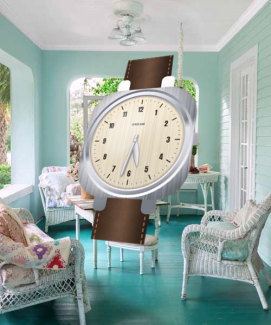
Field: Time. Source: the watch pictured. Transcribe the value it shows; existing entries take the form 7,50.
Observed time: 5,32
